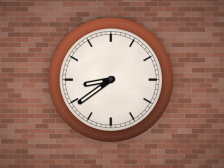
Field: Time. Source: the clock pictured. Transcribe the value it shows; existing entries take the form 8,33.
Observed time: 8,39
